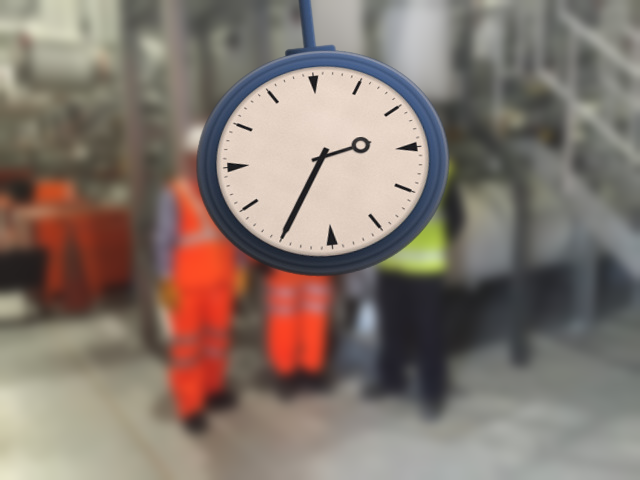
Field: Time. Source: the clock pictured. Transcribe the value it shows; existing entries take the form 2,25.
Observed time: 2,35
